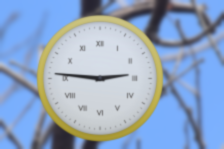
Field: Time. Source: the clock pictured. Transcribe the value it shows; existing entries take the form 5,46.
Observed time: 2,46
